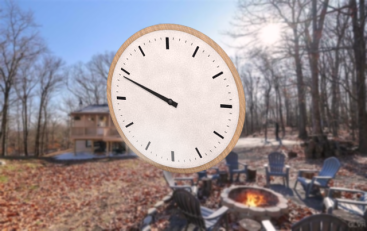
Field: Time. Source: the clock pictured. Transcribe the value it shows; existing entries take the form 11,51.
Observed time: 9,49
